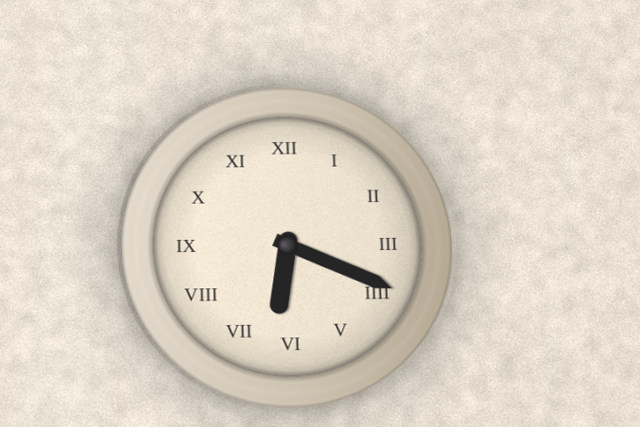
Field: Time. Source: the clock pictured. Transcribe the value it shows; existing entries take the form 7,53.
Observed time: 6,19
